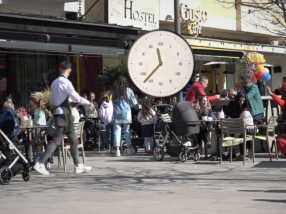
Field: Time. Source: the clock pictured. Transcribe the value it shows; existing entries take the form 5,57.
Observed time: 11,37
